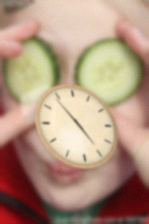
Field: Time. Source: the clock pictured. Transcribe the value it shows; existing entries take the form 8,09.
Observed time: 4,54
